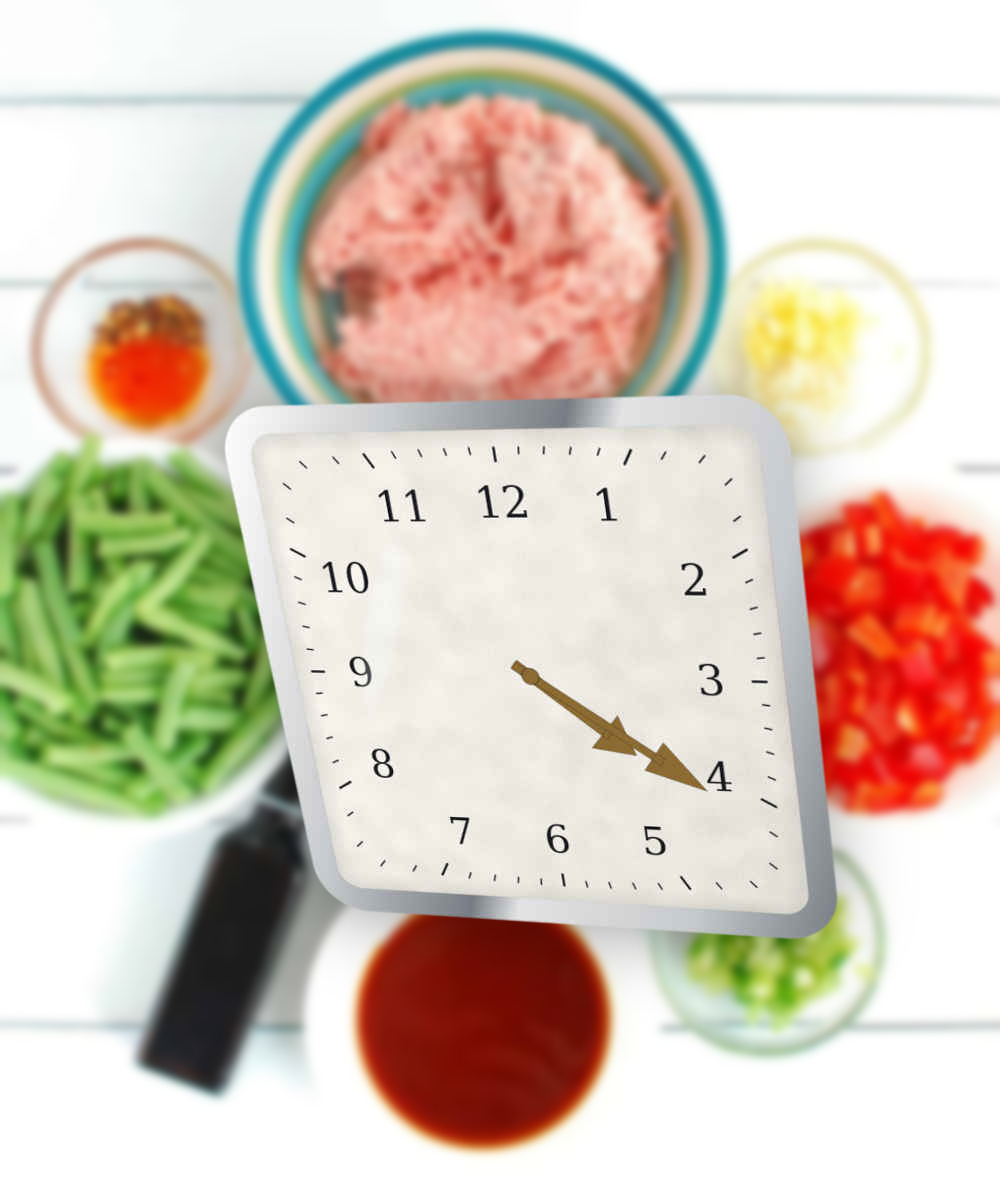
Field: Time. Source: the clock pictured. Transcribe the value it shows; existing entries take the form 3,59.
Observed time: 4,21
